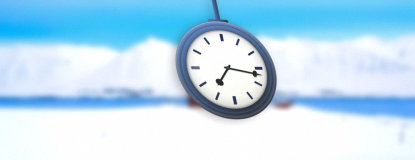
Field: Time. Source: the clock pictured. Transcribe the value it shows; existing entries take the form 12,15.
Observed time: 7,17
